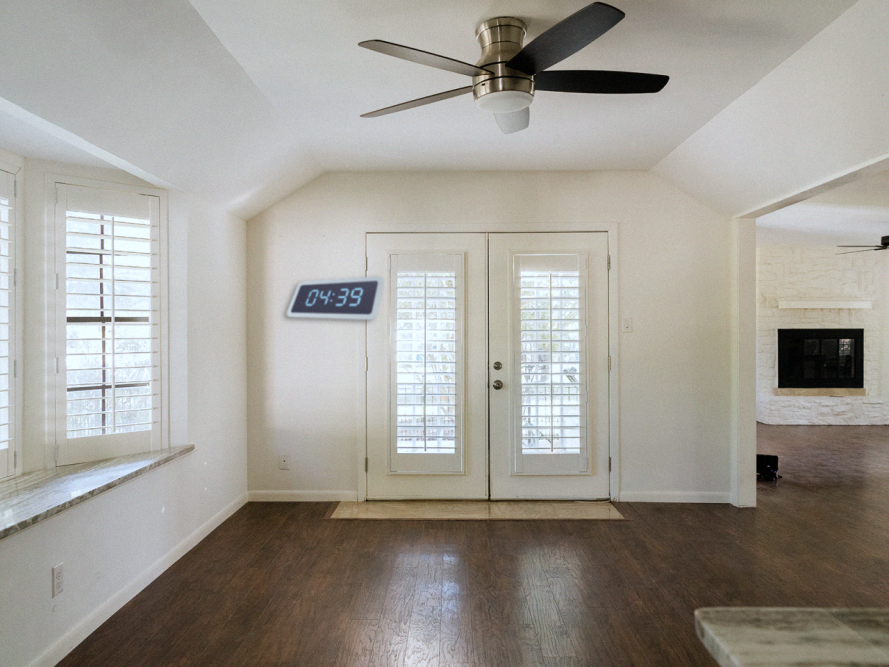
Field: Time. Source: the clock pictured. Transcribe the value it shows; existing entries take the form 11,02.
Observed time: 4,39
